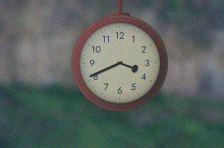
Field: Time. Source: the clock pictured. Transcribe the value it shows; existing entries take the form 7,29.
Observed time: 3,41
